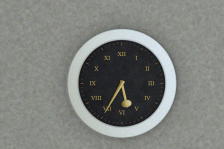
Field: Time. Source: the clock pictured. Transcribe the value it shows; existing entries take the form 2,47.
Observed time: 5,35
